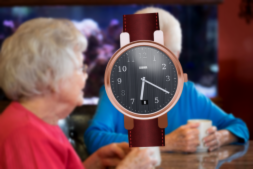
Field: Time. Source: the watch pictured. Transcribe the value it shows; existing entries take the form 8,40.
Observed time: 6,20
